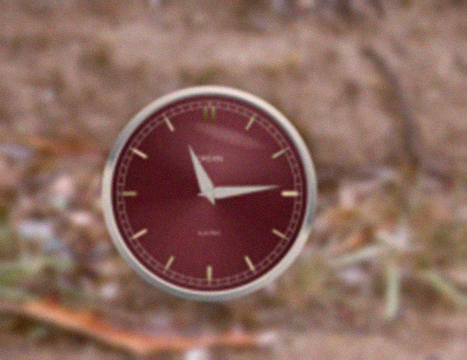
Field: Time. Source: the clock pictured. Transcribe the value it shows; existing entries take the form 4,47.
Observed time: 11,14
